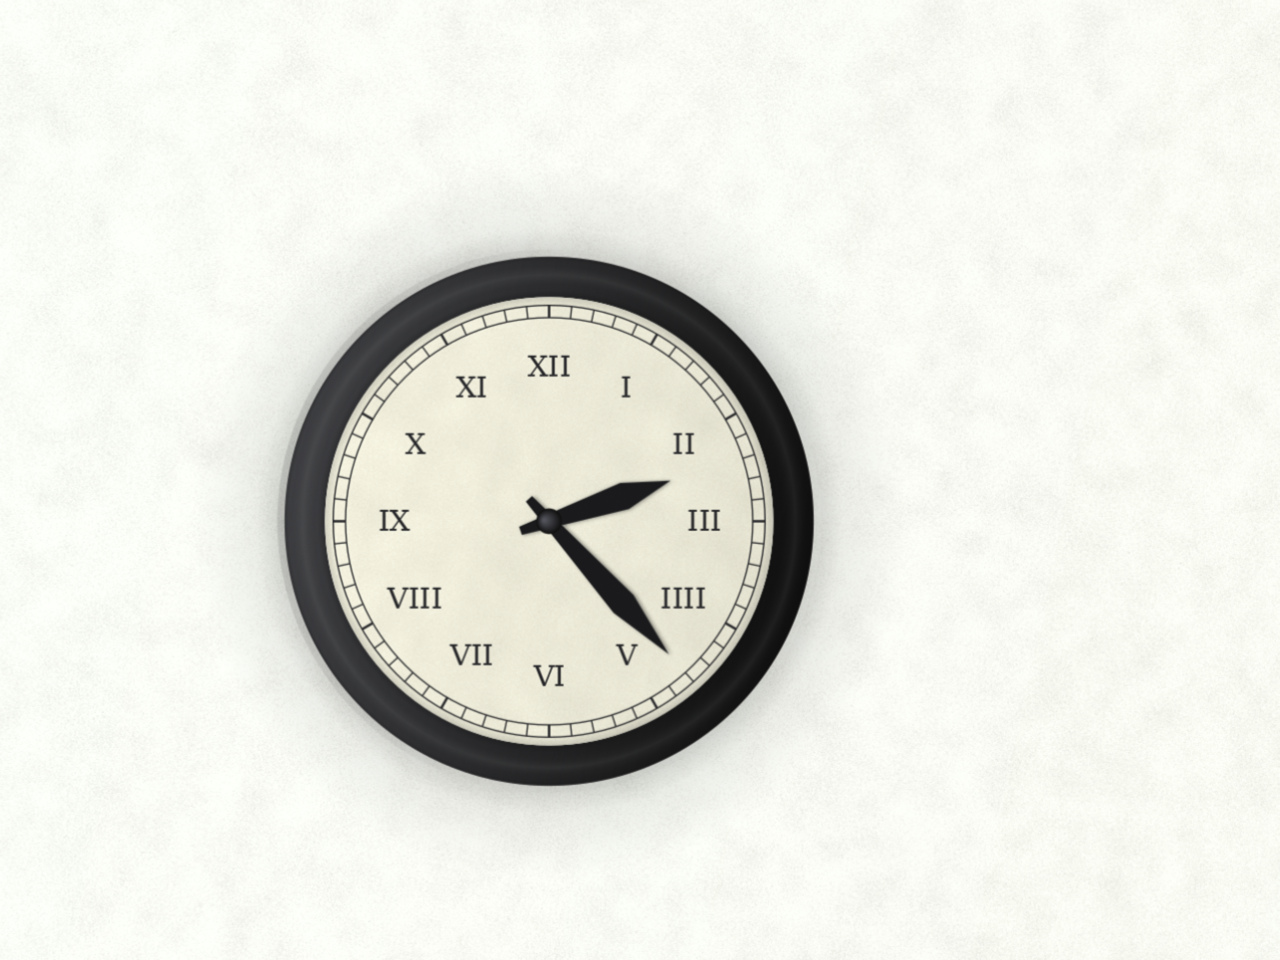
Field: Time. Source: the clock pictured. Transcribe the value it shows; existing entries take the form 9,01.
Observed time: 2,23
